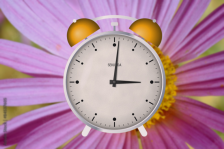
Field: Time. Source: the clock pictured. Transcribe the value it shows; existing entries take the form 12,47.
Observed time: 3,01
